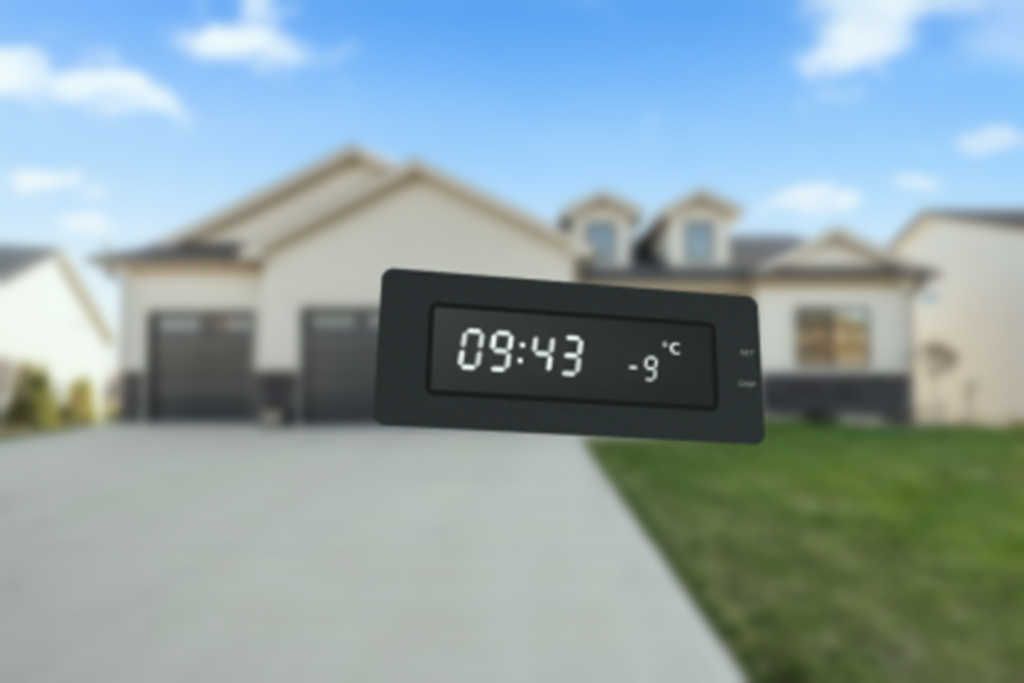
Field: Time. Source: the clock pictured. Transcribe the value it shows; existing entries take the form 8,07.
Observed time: 9,43
